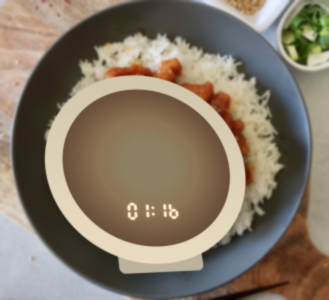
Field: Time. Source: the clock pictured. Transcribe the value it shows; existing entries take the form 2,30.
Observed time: 1,16
